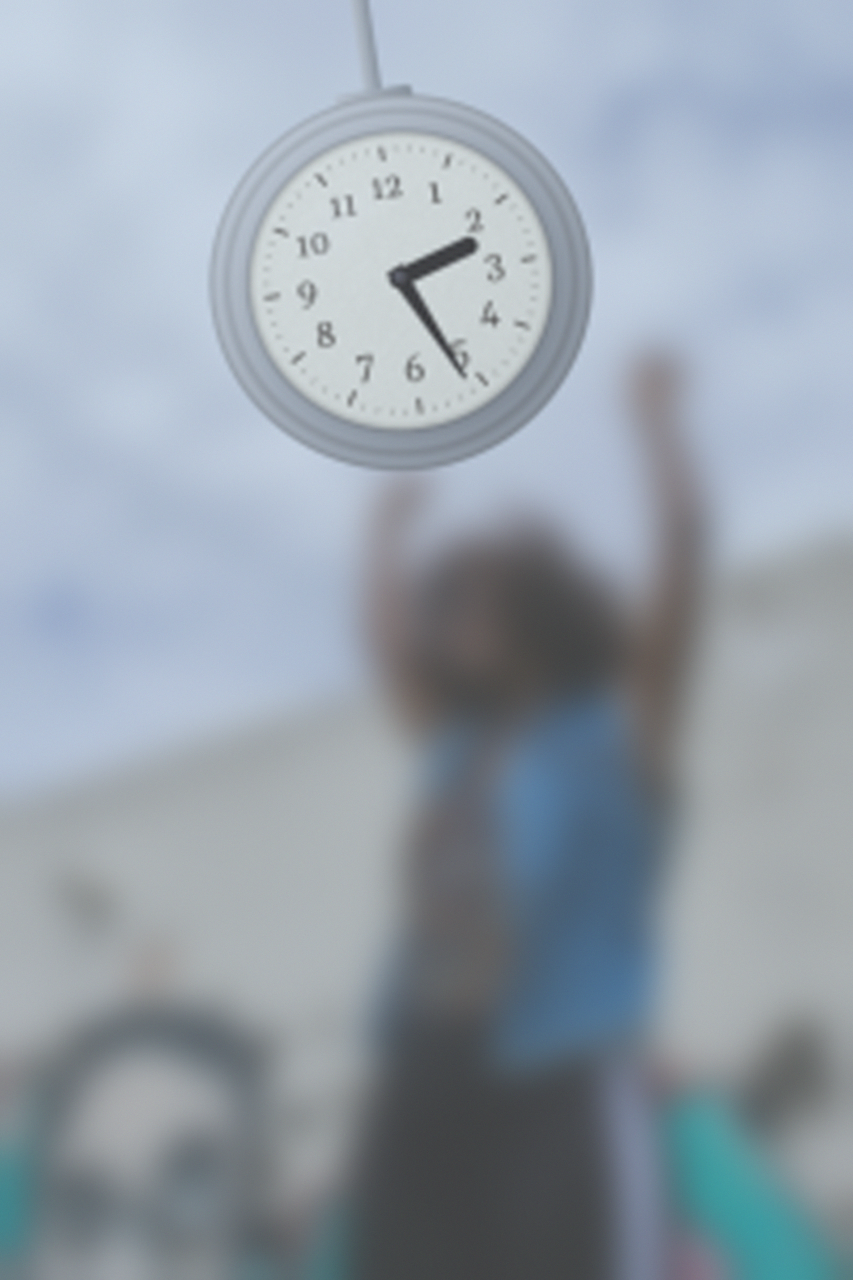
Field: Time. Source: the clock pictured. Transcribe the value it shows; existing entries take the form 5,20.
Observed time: 2,26
